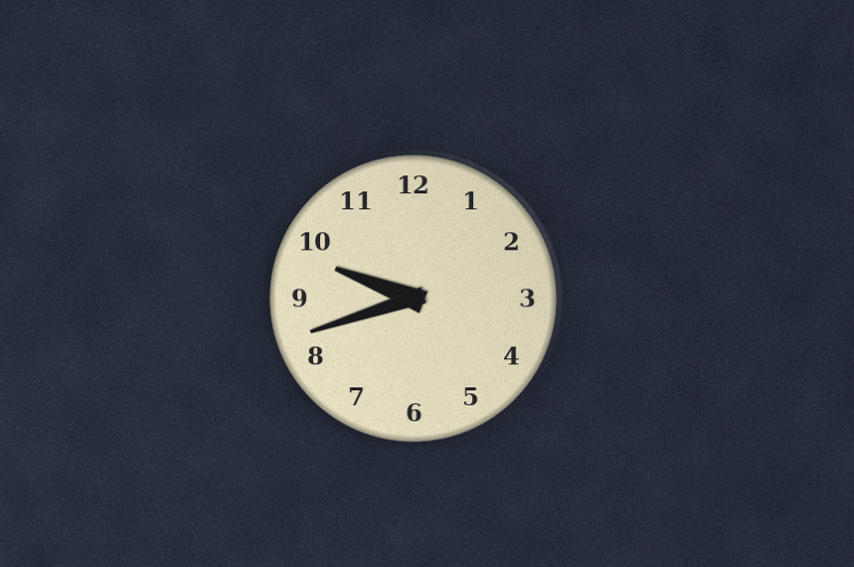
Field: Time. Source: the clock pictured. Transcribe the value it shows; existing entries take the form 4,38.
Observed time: 9,42
